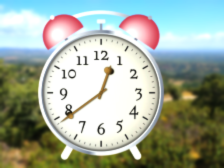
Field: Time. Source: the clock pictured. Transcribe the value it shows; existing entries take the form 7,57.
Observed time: 12,39
